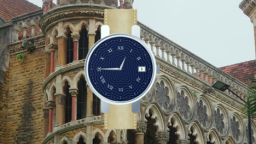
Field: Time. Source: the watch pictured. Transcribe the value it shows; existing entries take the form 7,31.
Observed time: 12,45
